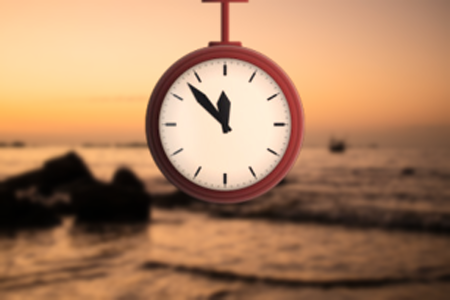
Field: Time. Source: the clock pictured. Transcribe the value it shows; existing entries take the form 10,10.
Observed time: 11,53
